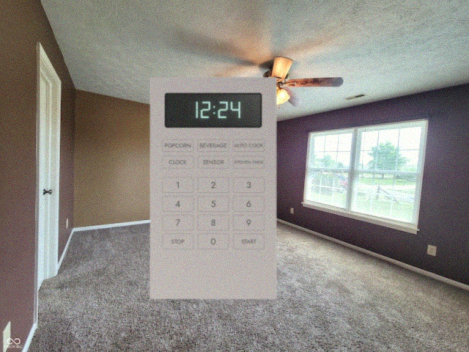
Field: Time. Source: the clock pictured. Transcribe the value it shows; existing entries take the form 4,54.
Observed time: 12,24
